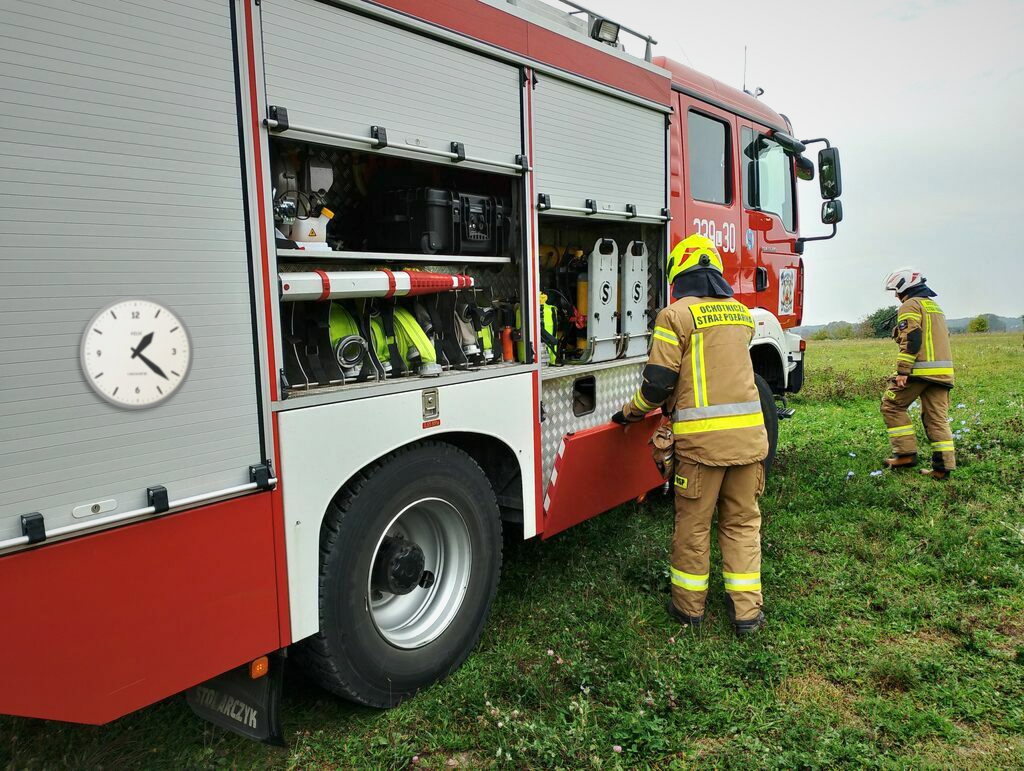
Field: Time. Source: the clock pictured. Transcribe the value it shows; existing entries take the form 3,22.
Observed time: 1,22
